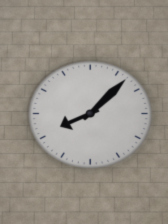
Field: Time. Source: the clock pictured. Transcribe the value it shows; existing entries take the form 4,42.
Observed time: 8,07
